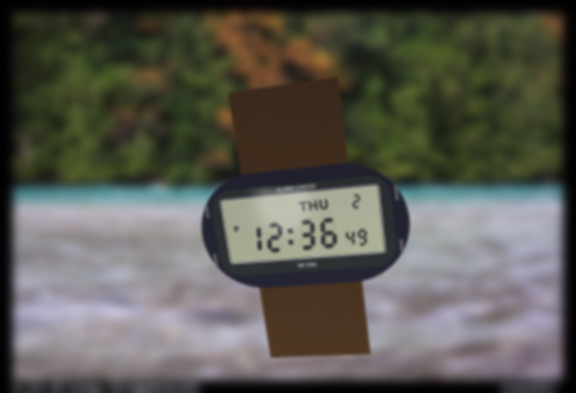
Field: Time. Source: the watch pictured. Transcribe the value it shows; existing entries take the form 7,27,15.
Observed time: 12,36,49
